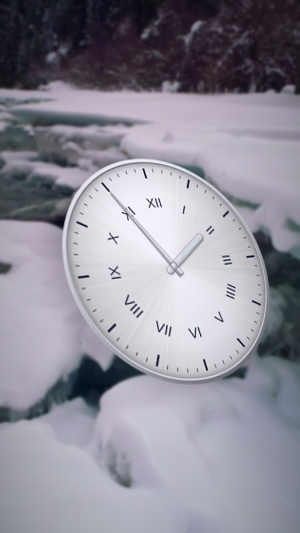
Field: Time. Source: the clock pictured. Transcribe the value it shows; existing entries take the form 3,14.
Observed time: 1,55
